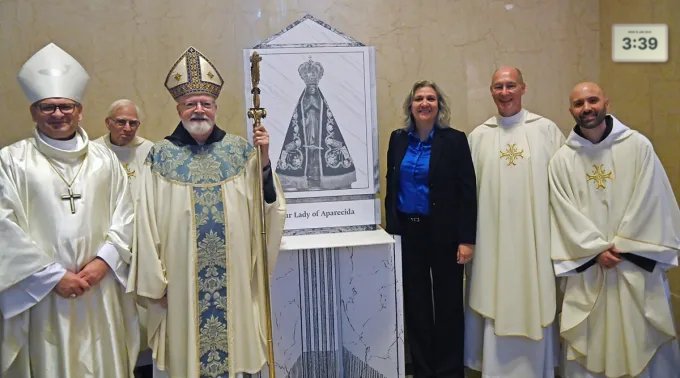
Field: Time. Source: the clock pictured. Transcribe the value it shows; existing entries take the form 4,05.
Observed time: 3,39
